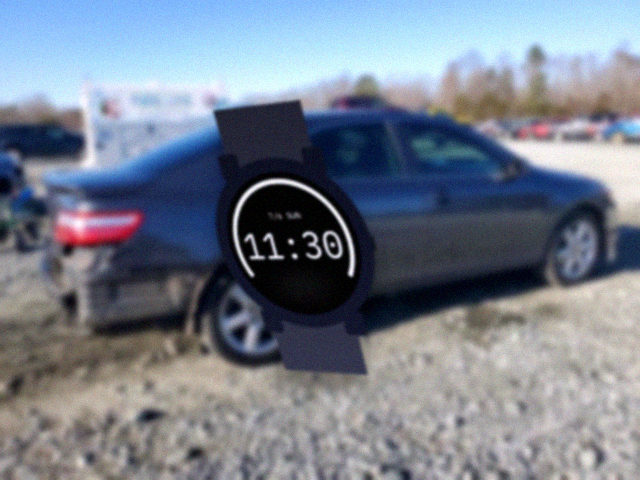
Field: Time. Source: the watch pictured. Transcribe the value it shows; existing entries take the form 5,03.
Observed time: 11,30
